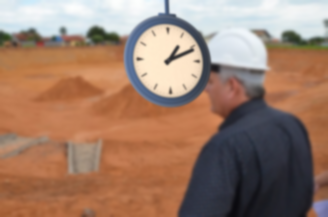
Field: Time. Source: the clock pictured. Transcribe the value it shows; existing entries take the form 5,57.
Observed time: 1,11
